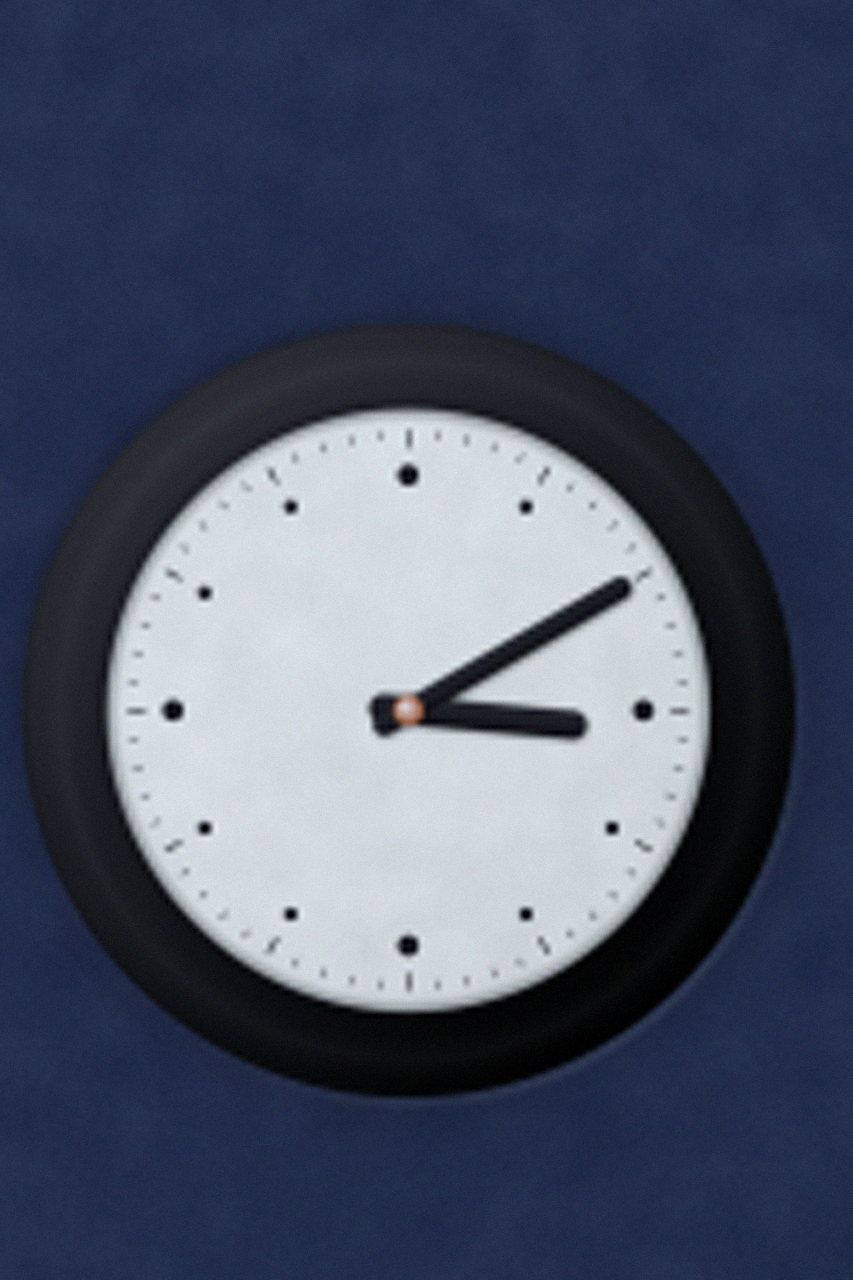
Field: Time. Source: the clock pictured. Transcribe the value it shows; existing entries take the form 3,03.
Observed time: 3,10
